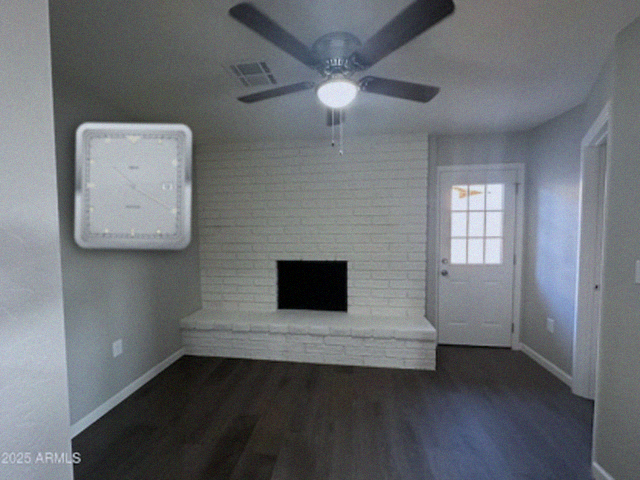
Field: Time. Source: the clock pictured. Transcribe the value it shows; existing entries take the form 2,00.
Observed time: 10,20
